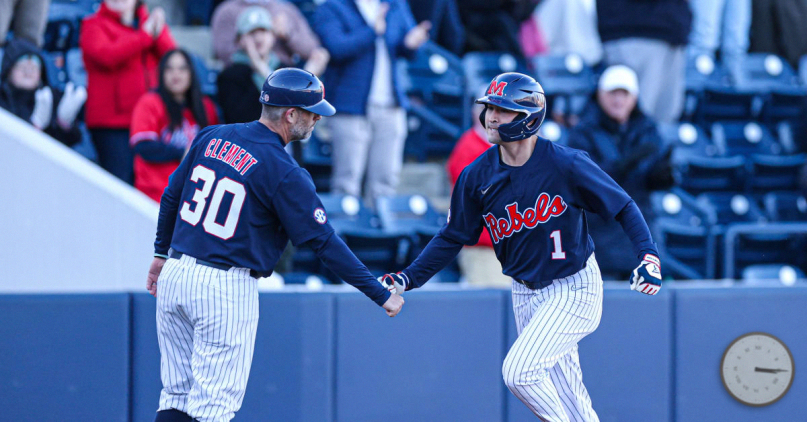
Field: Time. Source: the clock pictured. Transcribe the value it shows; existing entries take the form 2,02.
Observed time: 3,15
